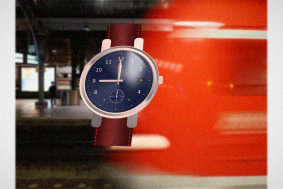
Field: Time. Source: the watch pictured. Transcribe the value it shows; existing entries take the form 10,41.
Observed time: 9,00
